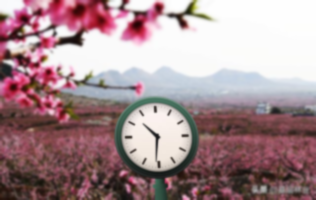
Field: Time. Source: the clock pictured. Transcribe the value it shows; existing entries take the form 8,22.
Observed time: 10,31
